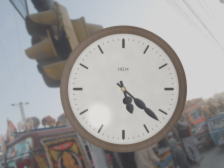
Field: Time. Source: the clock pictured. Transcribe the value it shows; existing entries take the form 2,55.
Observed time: 5,22
